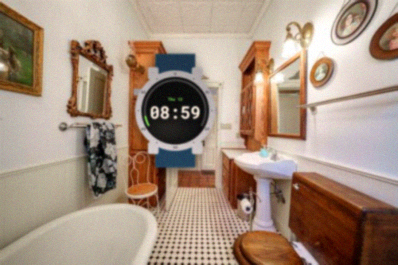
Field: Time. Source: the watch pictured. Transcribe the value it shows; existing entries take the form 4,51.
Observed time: 8,59
